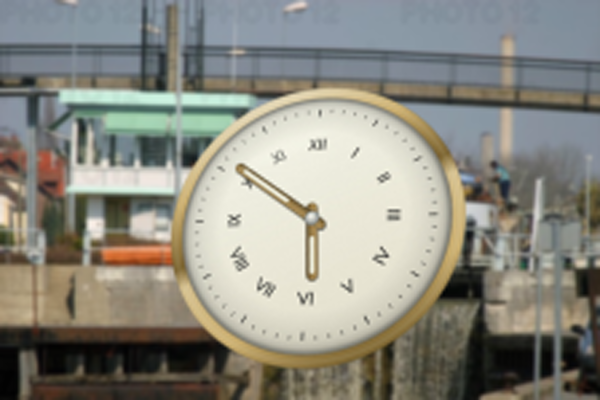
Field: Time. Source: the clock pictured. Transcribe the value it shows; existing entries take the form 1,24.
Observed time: 5,51
